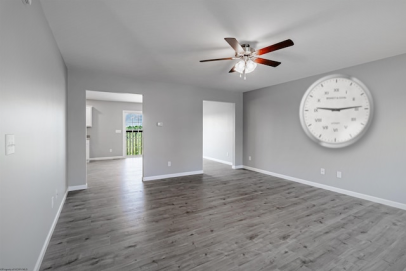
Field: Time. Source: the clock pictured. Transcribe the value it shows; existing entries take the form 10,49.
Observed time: 9,14
